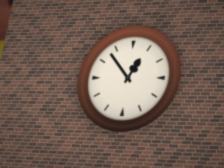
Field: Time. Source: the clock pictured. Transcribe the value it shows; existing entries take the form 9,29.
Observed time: 12,53
